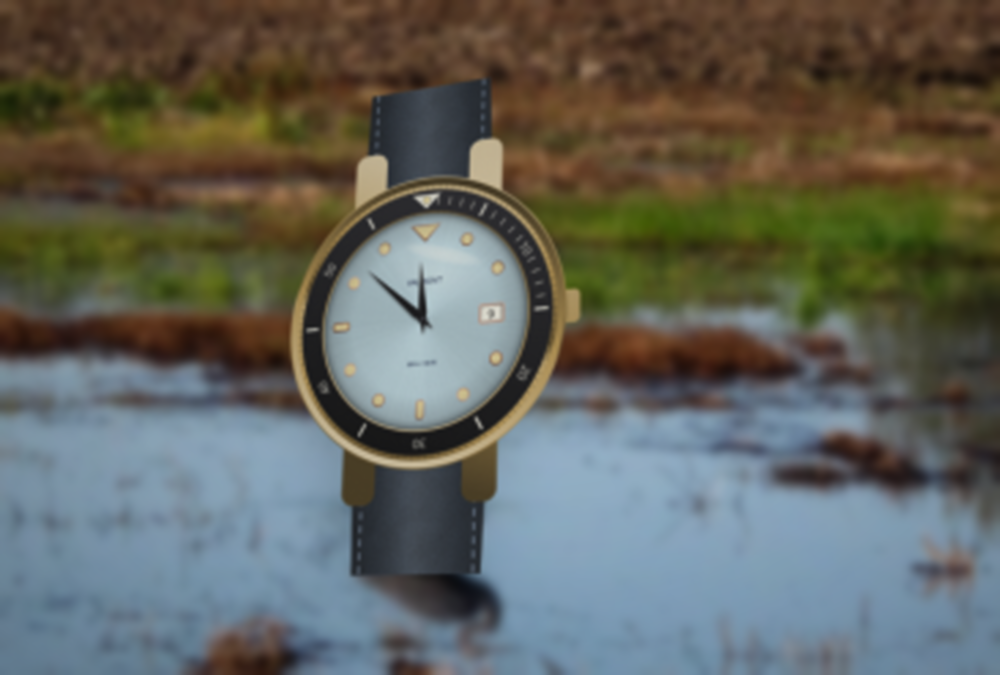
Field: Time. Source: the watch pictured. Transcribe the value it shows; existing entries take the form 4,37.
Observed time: 11,52
